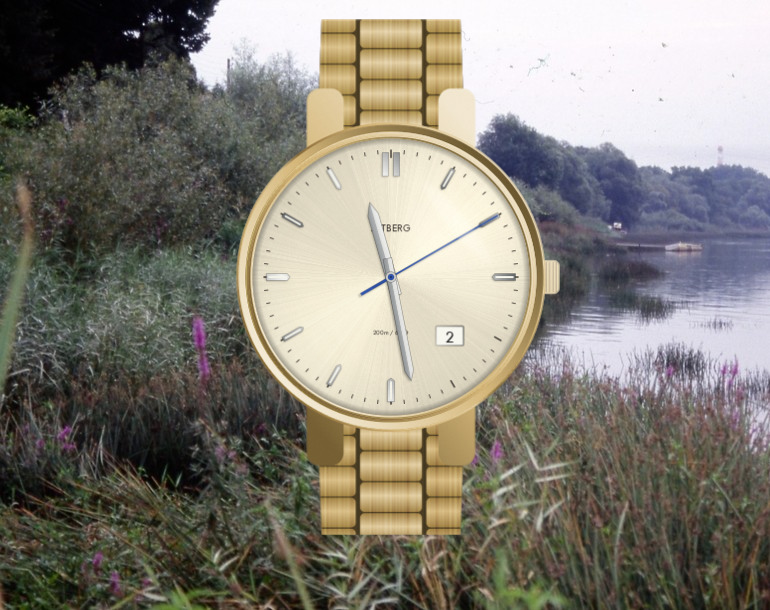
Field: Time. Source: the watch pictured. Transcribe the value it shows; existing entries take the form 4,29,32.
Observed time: 11,28,10
